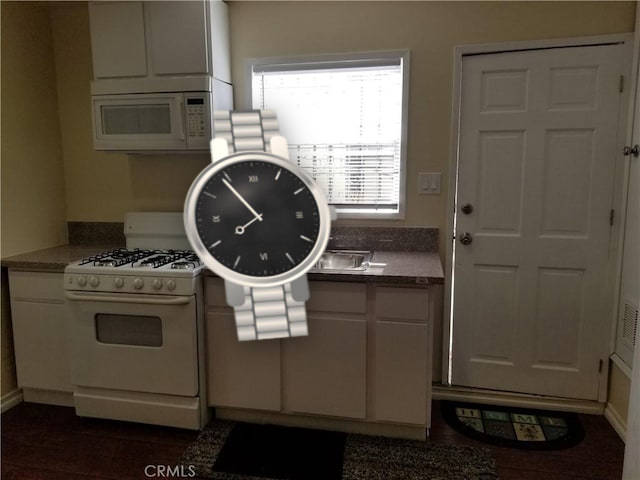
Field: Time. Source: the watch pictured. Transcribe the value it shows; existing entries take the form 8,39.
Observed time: 7,54
